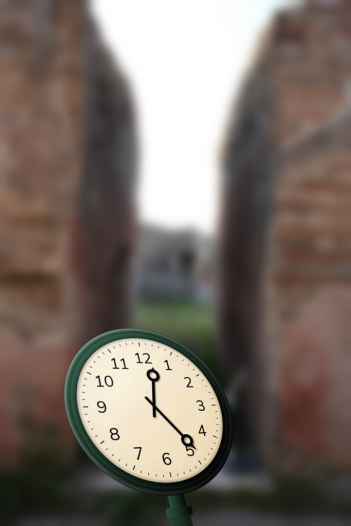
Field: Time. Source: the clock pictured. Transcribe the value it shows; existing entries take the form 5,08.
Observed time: 12,24
